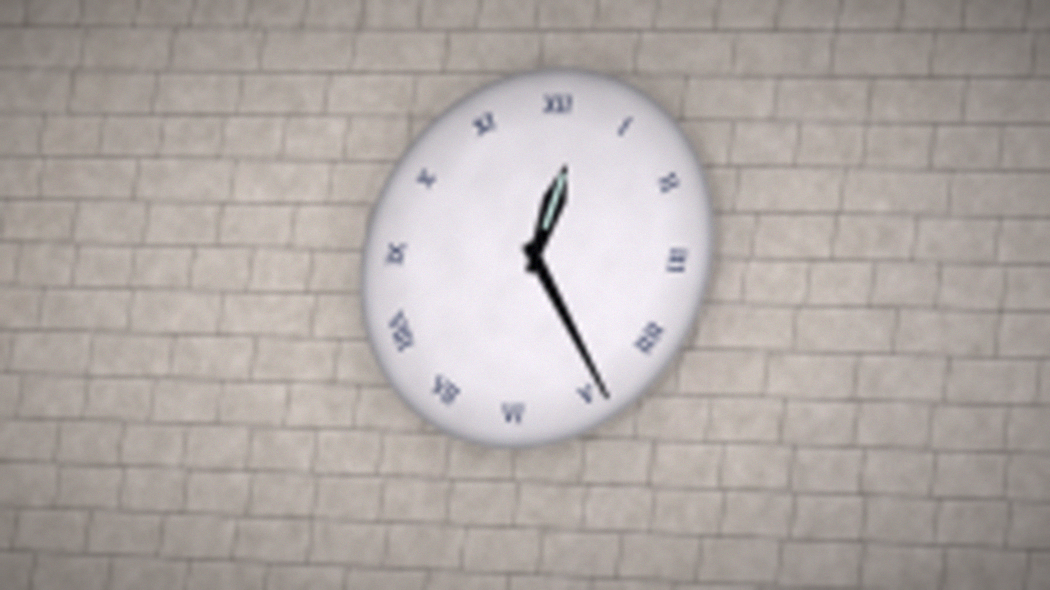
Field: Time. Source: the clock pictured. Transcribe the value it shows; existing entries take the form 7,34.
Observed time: 12,24
